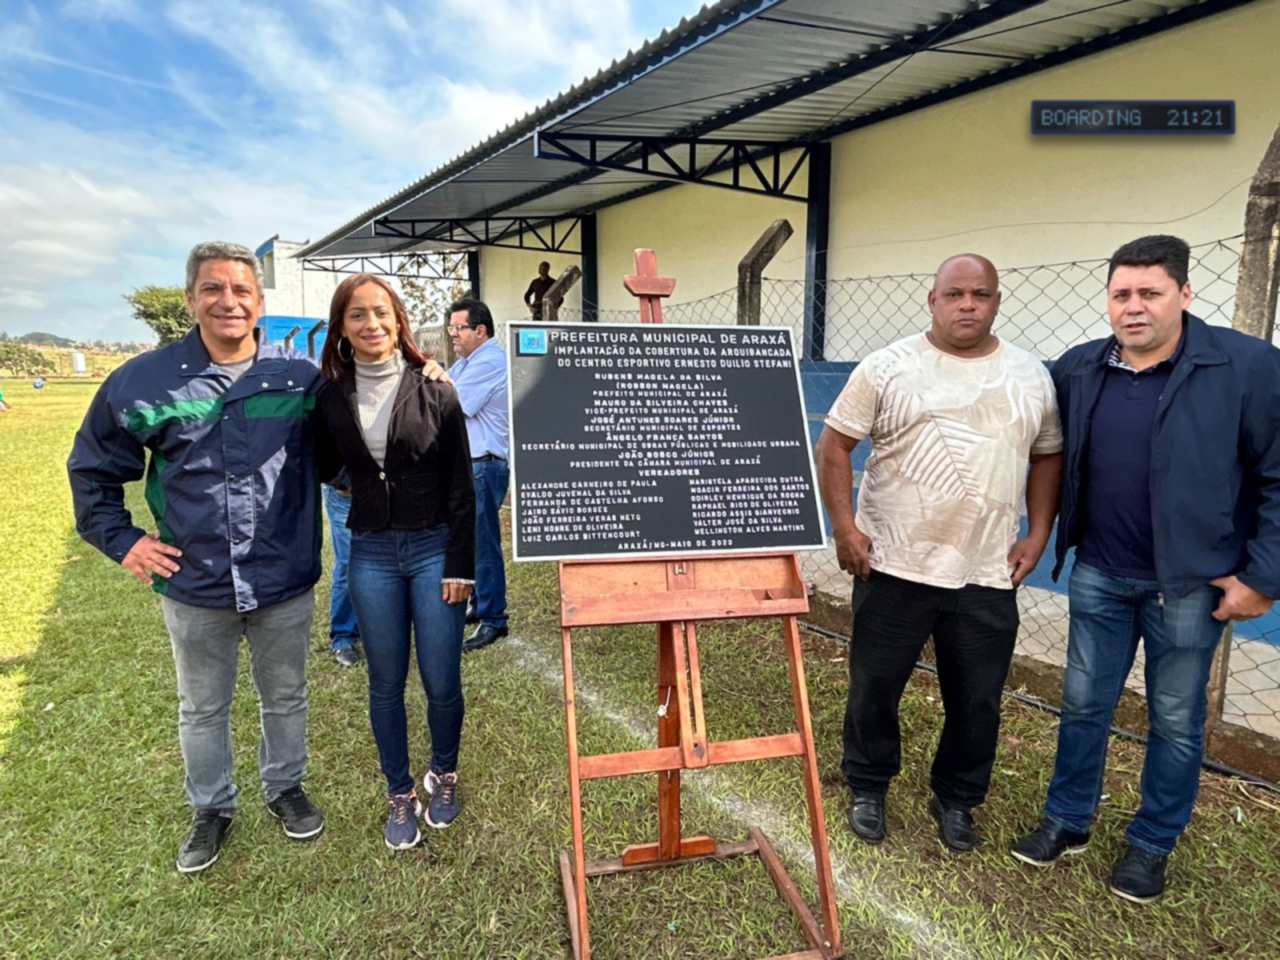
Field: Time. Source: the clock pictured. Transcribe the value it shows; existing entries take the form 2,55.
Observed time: 21,21
